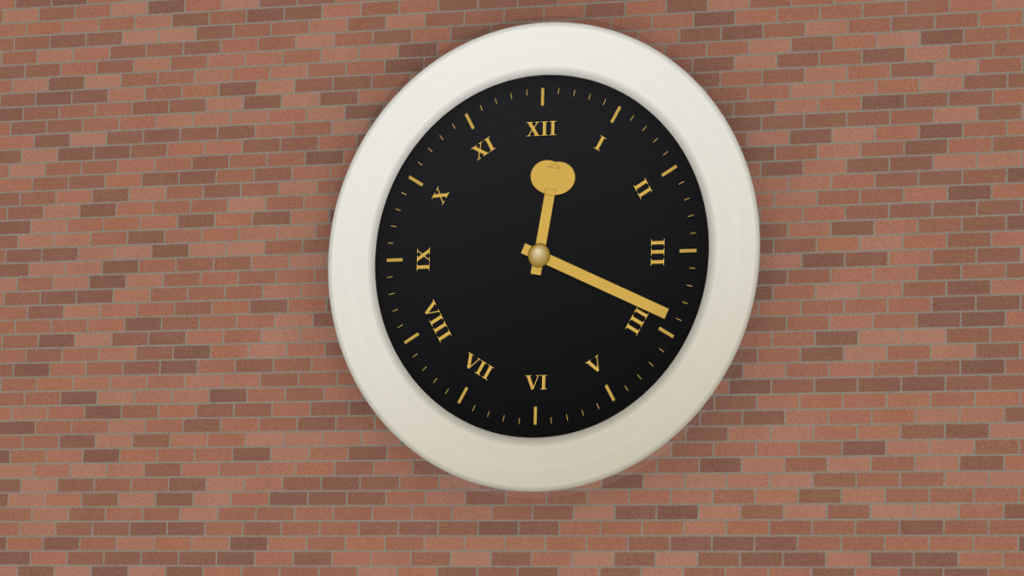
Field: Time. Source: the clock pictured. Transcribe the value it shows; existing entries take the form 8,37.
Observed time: 12,19
